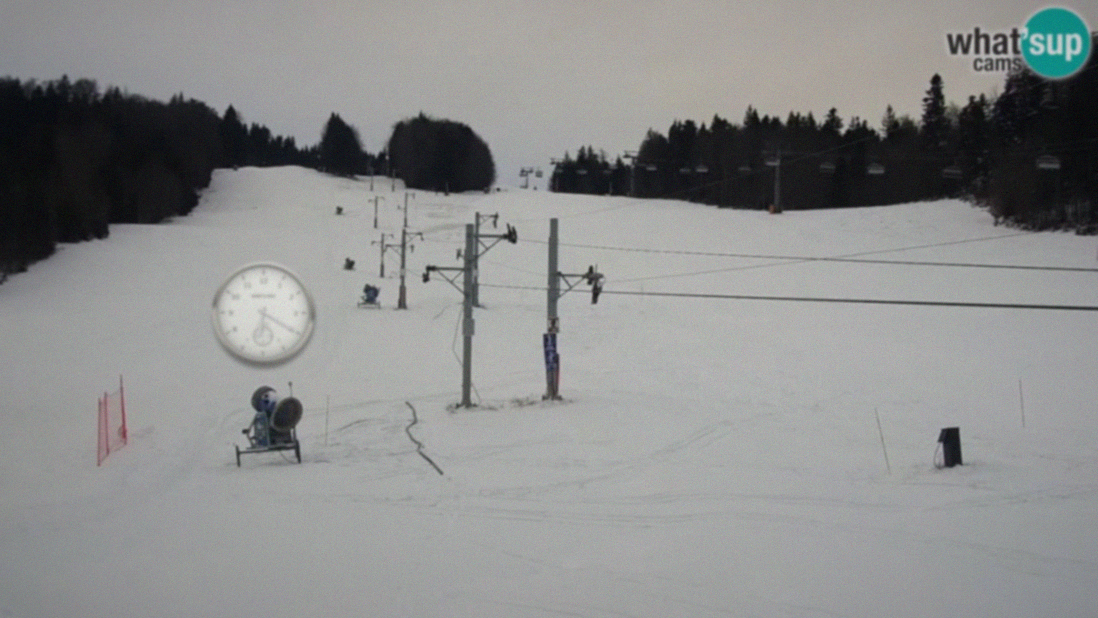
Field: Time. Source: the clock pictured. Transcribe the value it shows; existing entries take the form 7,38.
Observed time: 6,20
